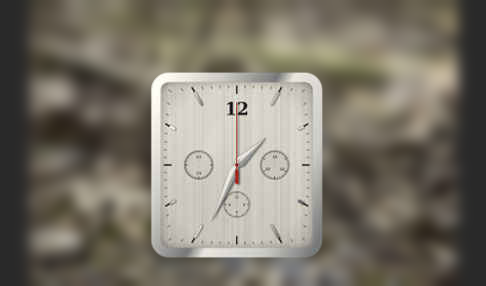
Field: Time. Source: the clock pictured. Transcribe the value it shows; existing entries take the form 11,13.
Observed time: 1,34
